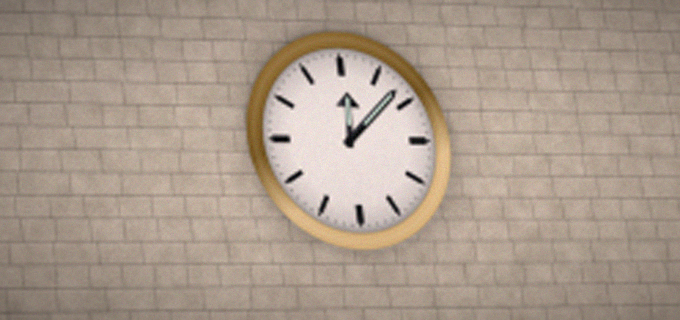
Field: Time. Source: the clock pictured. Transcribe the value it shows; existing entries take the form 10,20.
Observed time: 12,08
